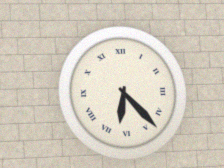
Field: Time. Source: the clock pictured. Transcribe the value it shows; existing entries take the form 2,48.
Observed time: 6,23
